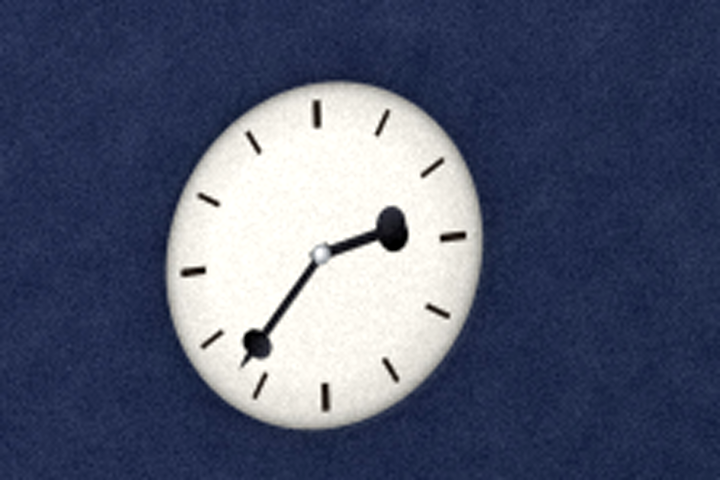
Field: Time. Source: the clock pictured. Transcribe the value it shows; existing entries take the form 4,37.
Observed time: 2,37
